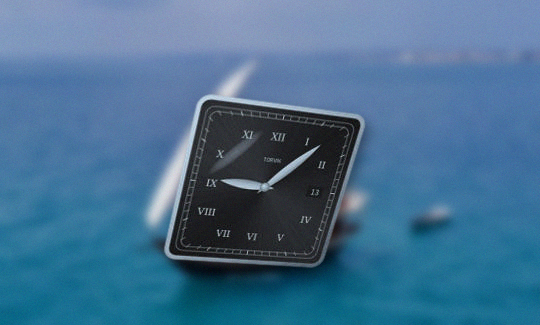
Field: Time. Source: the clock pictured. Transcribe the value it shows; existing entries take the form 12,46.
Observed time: 9,07
